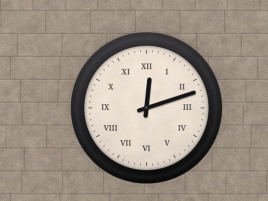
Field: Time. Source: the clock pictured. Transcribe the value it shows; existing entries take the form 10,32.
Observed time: 12,12
